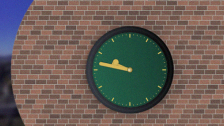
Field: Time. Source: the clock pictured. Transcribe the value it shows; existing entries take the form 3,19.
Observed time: 9,47
